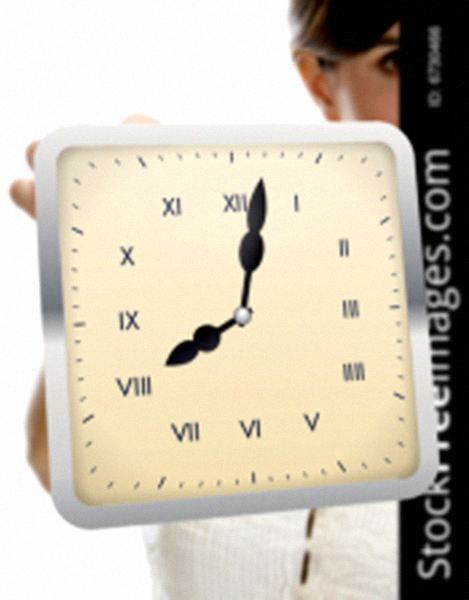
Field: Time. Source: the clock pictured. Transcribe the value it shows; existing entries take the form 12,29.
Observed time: 8,02
